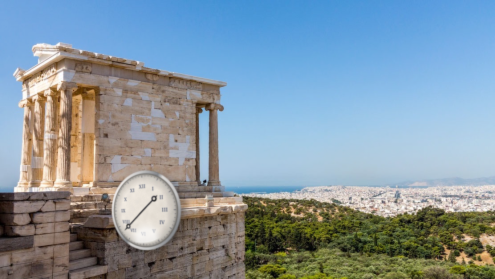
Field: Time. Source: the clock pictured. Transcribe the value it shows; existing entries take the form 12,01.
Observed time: 1,38
